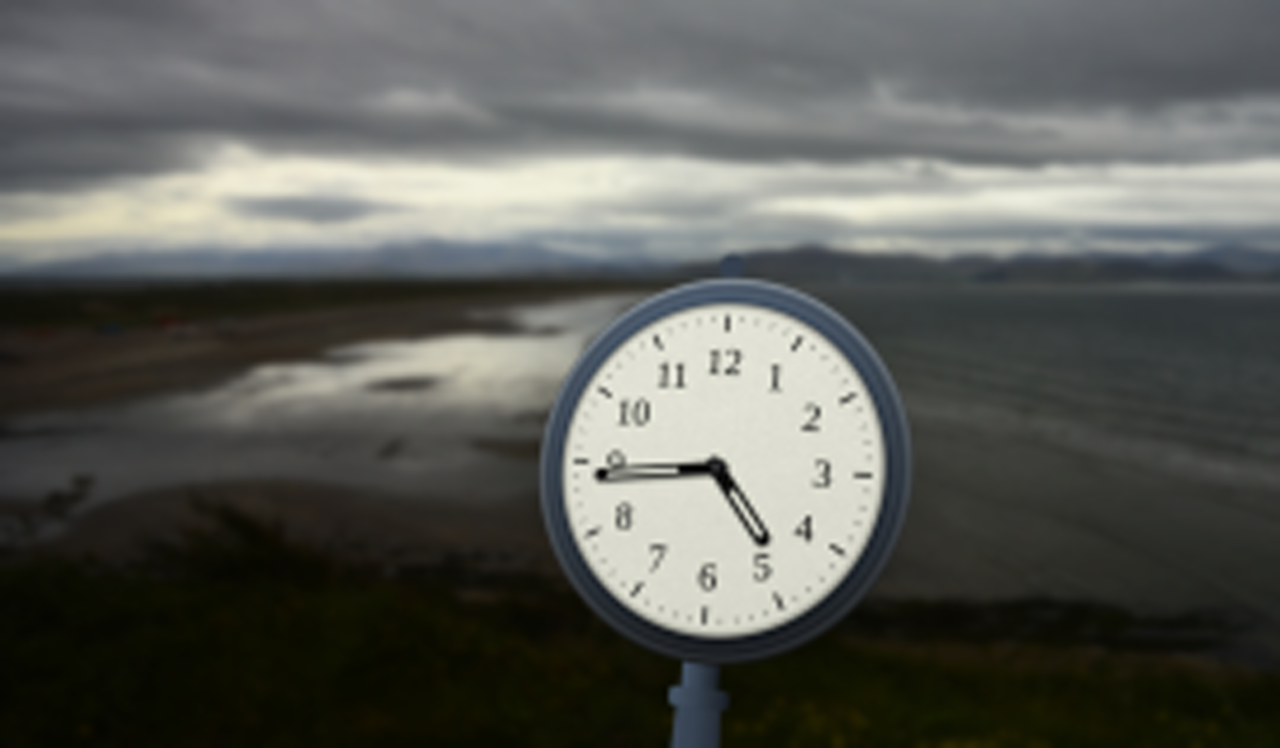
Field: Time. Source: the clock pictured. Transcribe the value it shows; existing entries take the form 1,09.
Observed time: 4,44
